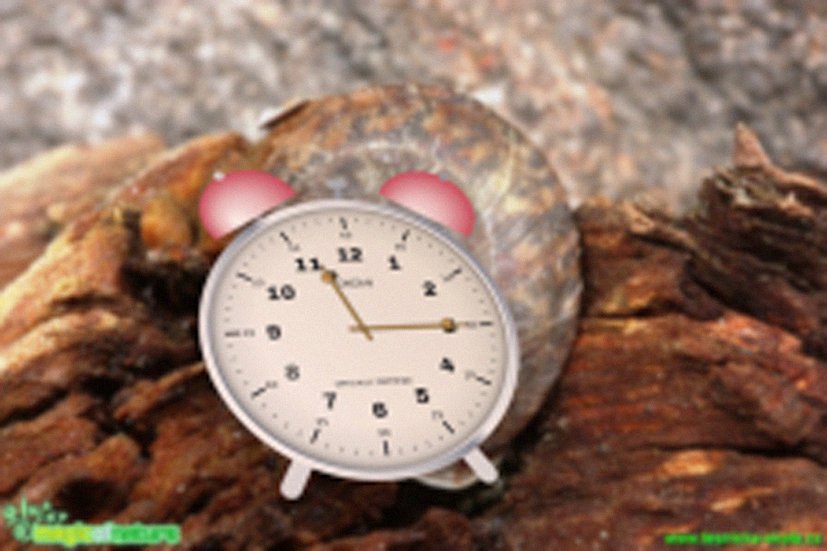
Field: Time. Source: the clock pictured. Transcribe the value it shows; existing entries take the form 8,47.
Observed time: 11,15
